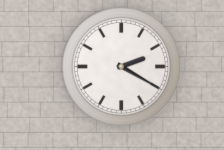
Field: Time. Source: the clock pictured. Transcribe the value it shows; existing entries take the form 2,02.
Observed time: 2,20
